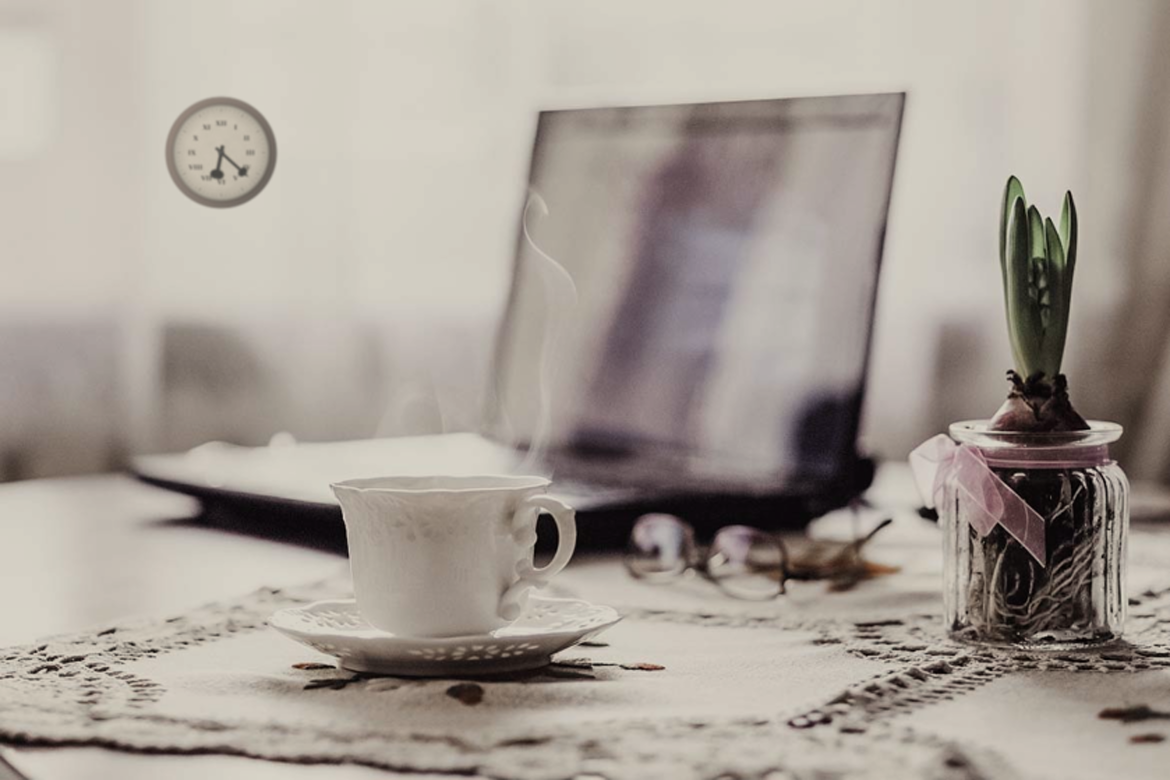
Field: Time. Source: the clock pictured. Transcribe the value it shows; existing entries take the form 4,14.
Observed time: 6,22
